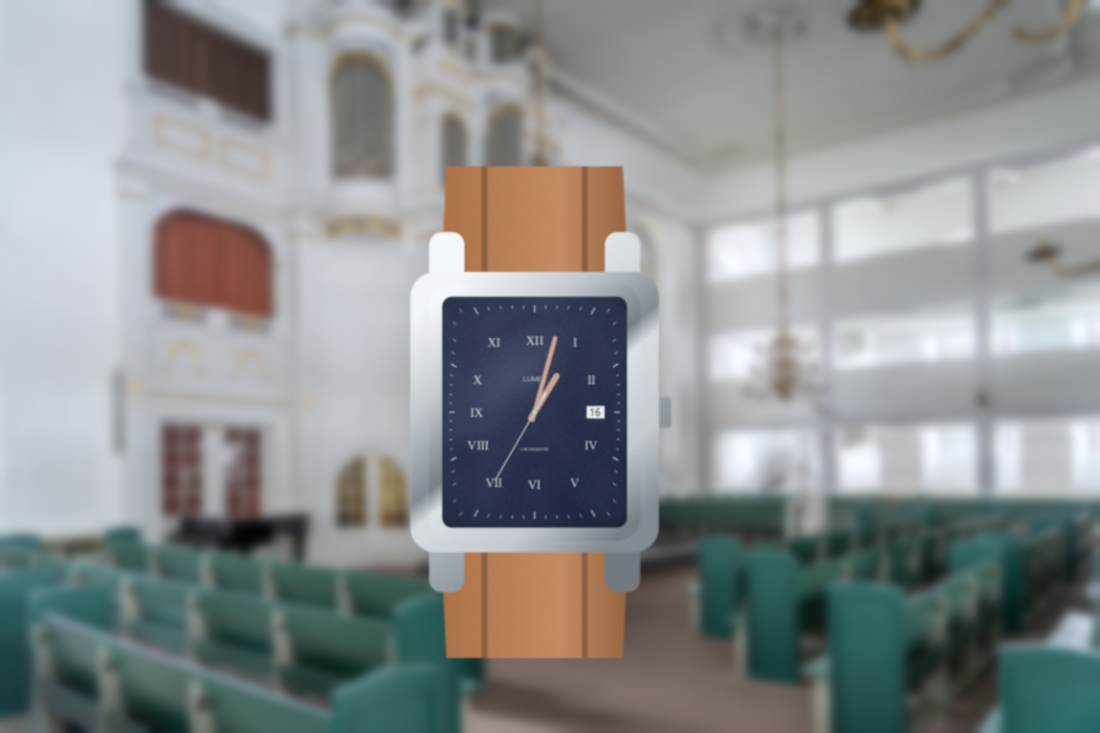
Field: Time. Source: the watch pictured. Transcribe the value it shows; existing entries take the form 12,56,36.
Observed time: 1,02,35
